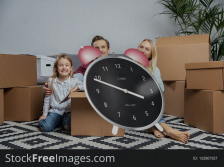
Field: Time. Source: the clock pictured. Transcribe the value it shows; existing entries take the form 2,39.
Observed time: 3,49
